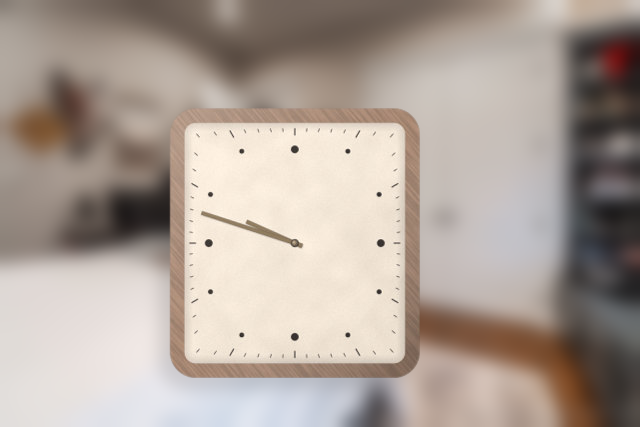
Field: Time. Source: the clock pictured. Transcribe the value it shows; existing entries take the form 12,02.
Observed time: 9,48
